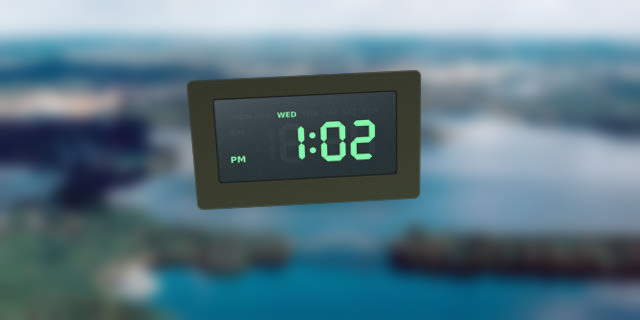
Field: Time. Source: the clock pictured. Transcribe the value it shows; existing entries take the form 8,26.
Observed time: 1,02
